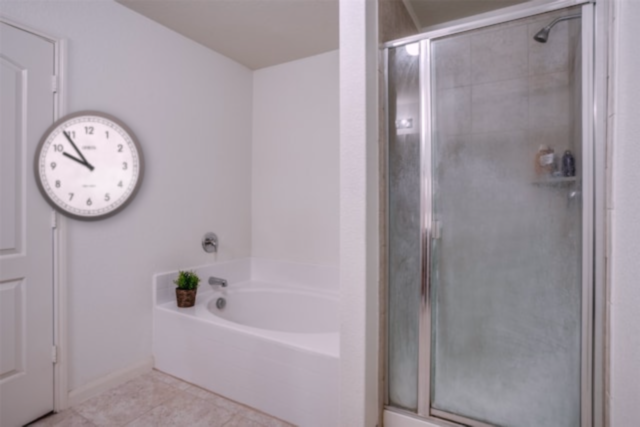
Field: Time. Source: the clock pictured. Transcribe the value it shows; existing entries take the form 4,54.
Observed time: 9,54
